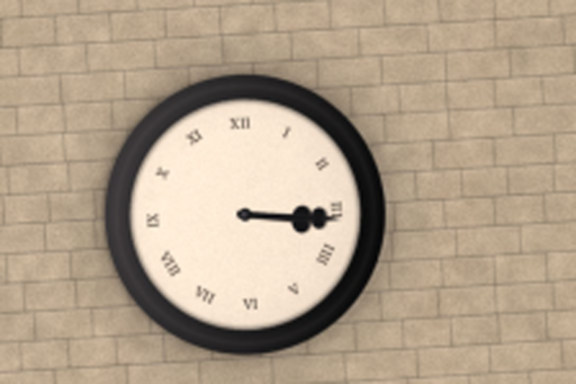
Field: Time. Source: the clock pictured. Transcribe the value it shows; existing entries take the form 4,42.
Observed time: 3,16
